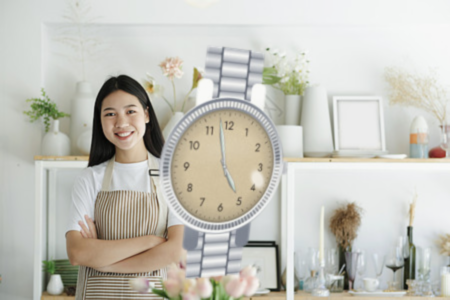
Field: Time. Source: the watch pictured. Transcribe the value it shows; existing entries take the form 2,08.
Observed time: 4,58
